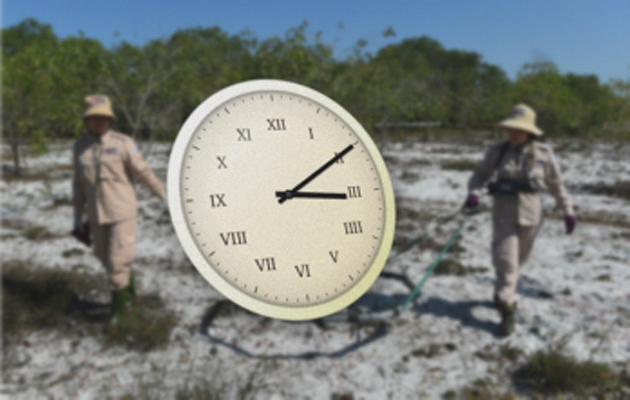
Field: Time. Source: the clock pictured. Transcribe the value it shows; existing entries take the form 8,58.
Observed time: 3,10
